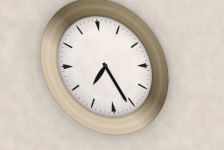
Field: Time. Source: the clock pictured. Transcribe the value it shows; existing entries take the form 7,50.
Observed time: 7,26
